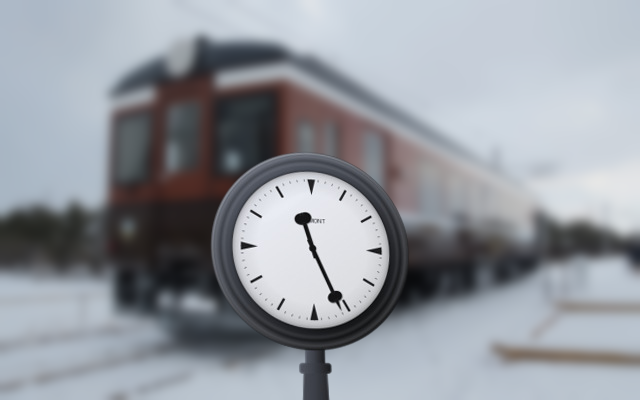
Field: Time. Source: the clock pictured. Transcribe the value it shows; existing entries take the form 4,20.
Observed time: 11,26
